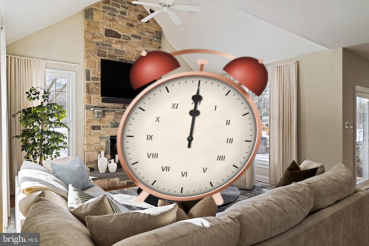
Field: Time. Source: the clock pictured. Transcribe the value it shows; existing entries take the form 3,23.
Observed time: 12,00
